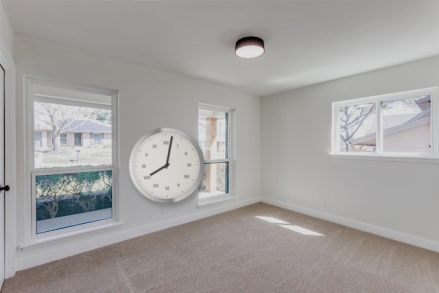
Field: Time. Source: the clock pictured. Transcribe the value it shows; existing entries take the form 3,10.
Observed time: 8,02
